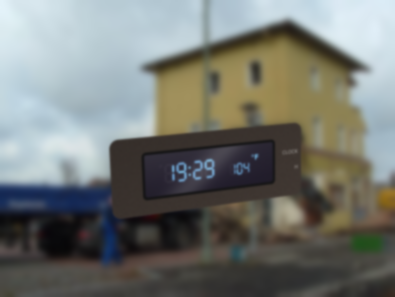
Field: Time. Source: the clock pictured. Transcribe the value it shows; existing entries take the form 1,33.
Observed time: 19,29
